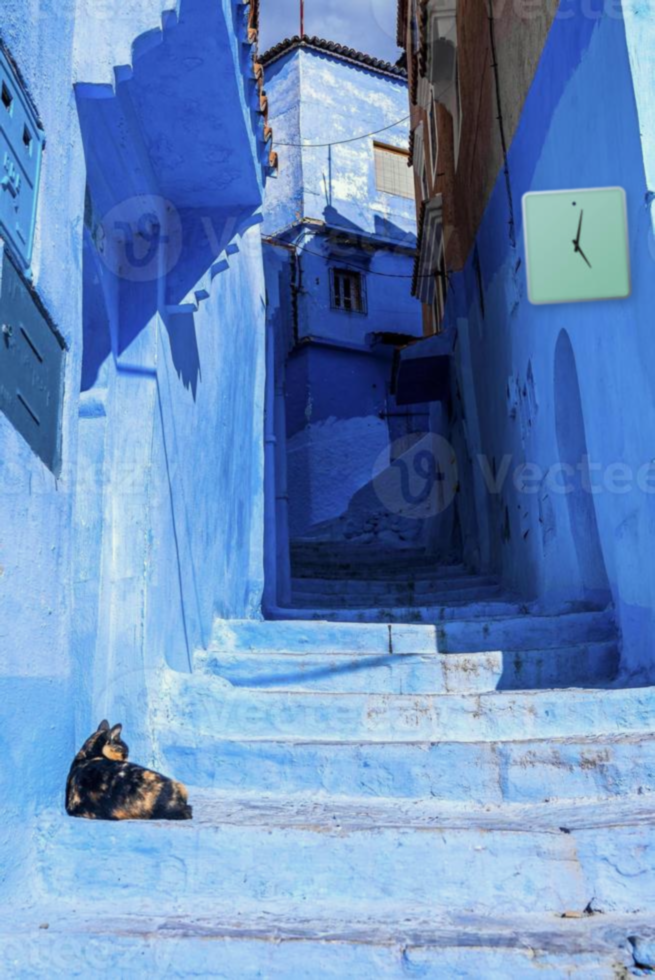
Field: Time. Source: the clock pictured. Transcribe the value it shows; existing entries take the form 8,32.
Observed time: 5,02
